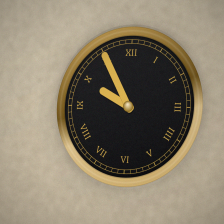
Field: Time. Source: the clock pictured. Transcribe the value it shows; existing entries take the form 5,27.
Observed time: 9,55
